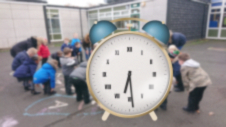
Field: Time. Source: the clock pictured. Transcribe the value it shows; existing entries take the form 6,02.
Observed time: 6,29
